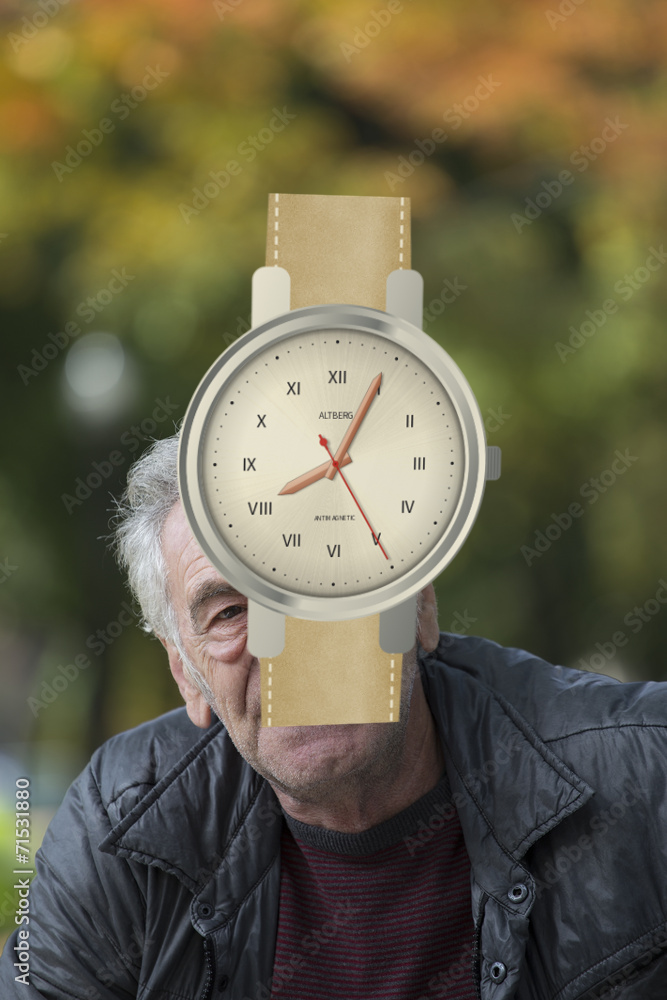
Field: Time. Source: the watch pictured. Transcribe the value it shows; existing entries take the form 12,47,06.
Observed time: 8,04,25
